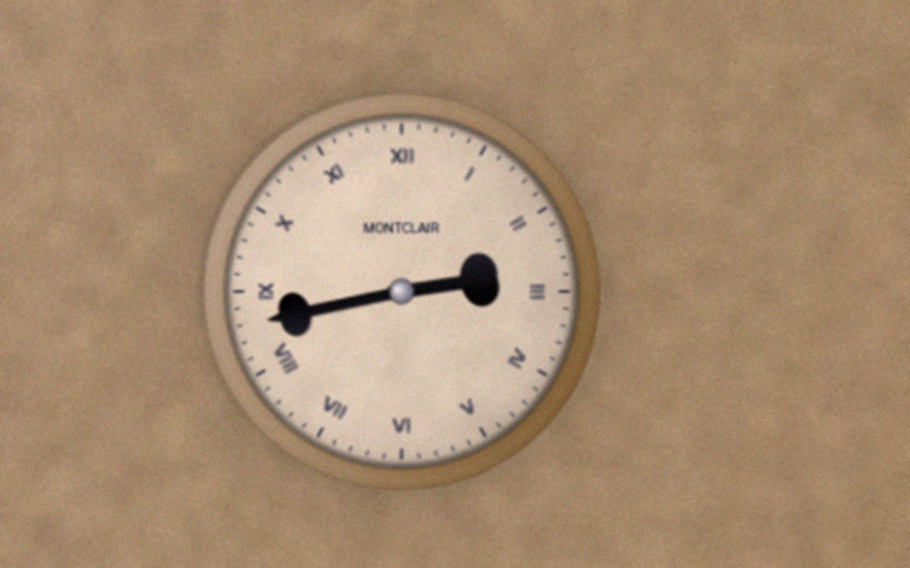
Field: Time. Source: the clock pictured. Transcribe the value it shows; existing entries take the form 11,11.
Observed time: 2,43
